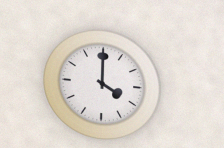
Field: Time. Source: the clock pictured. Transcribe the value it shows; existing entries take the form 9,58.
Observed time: 4,00
